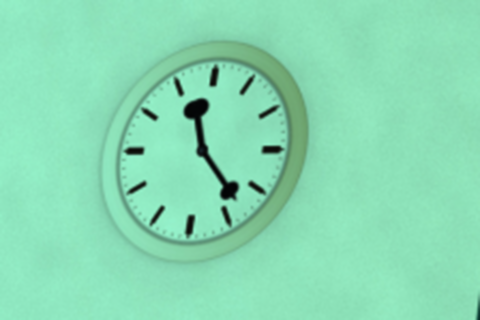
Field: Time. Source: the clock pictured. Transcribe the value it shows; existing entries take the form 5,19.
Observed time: 11,23
